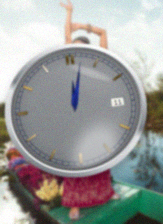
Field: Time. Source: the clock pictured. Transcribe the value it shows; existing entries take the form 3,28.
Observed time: 12,02
